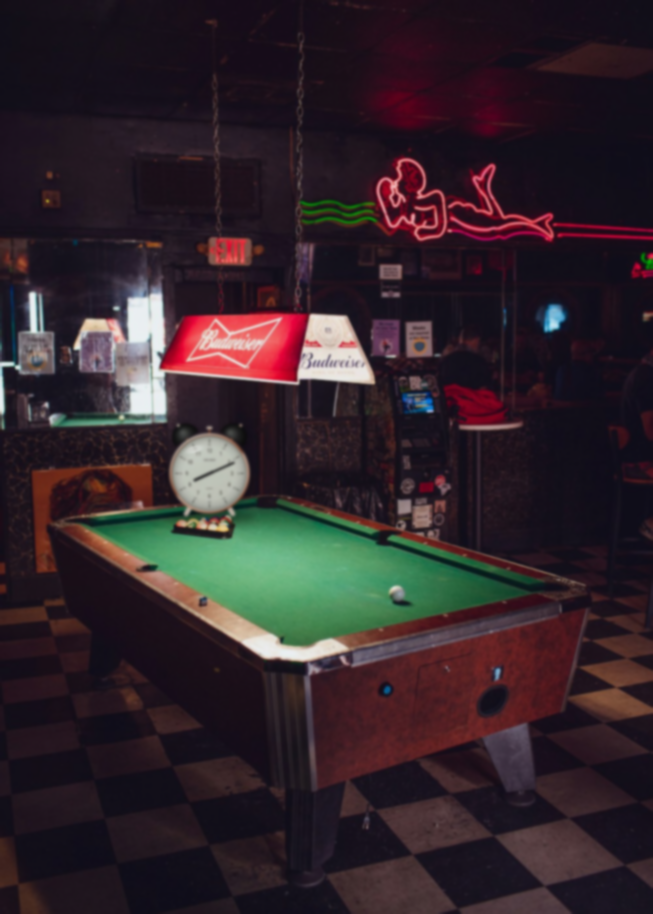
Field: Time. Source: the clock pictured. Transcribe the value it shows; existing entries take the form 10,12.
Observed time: 8,11
